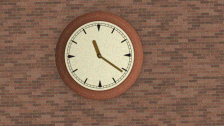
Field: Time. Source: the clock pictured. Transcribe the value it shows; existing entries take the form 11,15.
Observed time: 11,21
